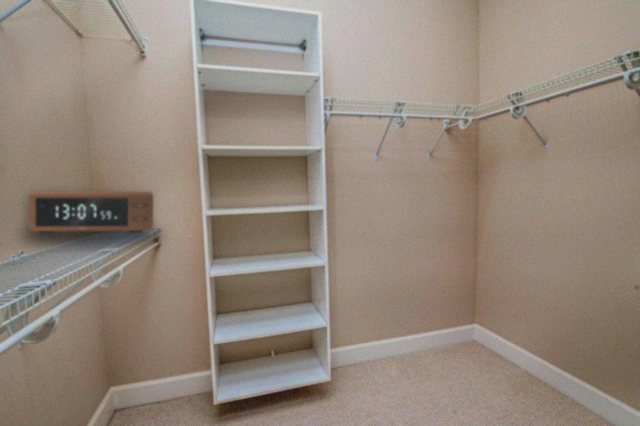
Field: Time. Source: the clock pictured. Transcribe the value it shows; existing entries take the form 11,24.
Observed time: 13,07
